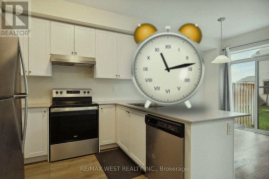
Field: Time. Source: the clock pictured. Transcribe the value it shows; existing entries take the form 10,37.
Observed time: 11,13
